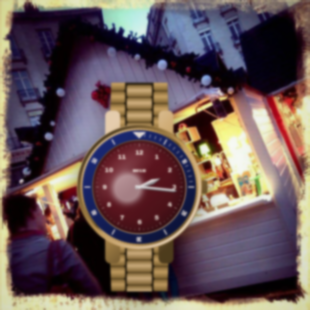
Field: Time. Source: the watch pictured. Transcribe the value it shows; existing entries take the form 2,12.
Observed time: 2,16
